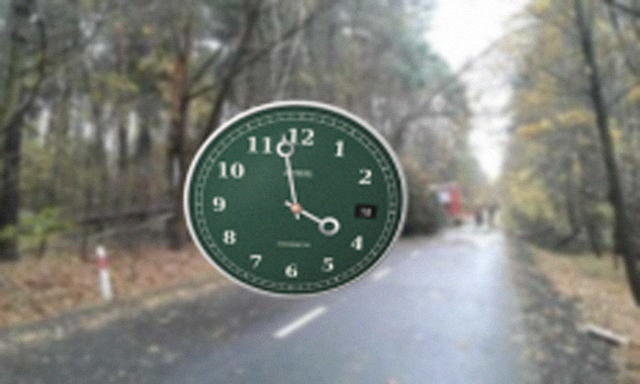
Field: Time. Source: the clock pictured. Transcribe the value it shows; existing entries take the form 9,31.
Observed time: 3,58
